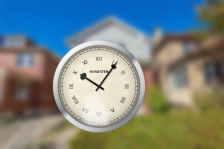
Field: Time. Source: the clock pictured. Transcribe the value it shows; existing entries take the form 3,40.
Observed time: 10,06
